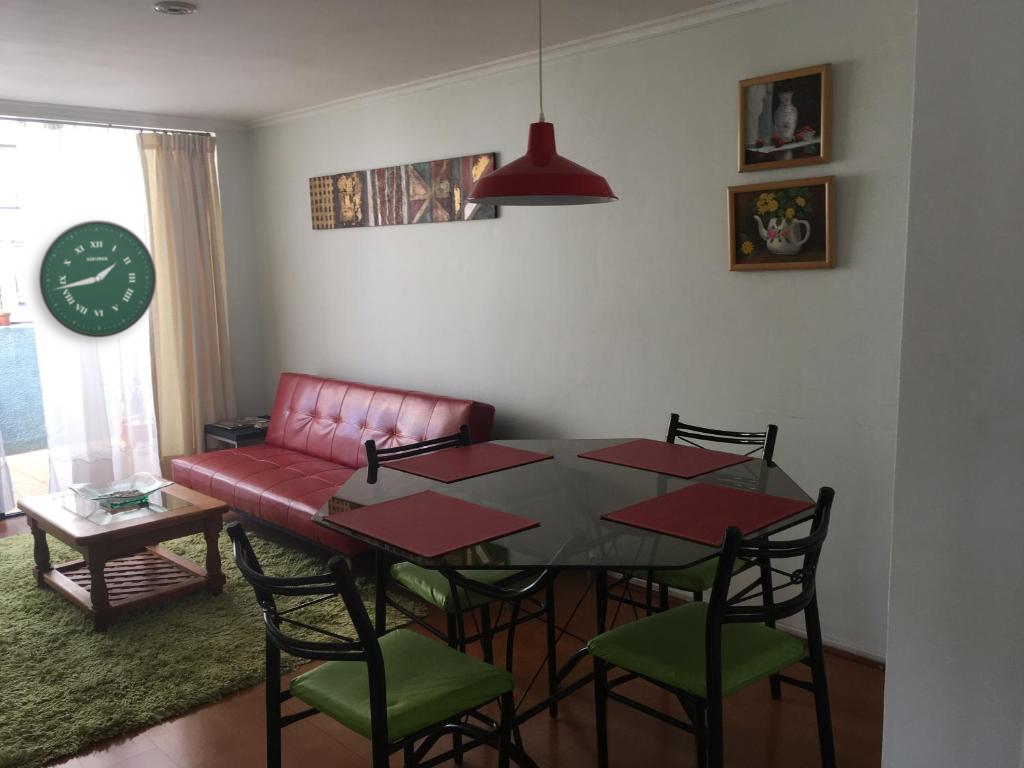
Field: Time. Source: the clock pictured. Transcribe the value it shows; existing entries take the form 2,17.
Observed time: 1,43
